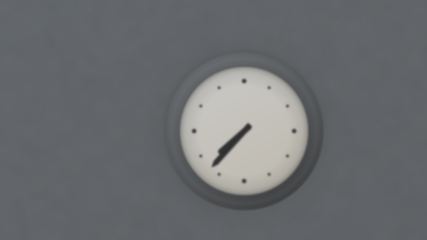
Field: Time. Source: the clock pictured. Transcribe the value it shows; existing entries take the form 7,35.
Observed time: 7,37
